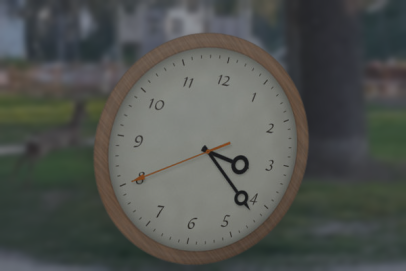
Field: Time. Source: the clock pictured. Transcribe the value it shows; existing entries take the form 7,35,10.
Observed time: 3,21,40
